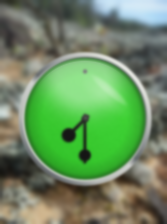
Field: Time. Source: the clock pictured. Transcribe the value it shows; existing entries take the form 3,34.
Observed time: 7,30
